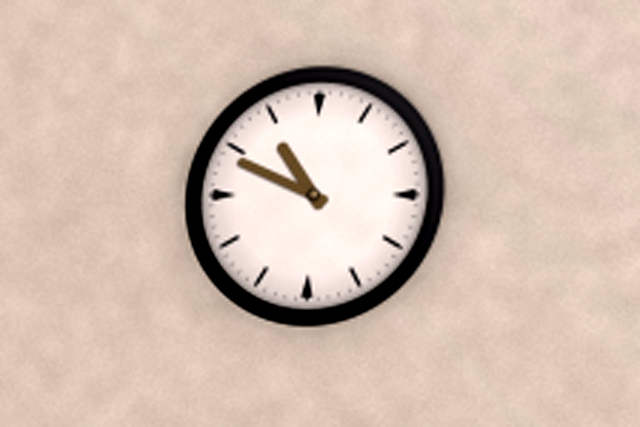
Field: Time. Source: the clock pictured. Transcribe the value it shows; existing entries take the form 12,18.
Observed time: 10,49
